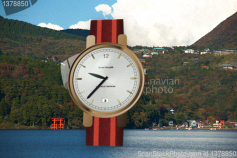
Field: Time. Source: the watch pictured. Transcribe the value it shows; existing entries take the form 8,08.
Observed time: 9,37
